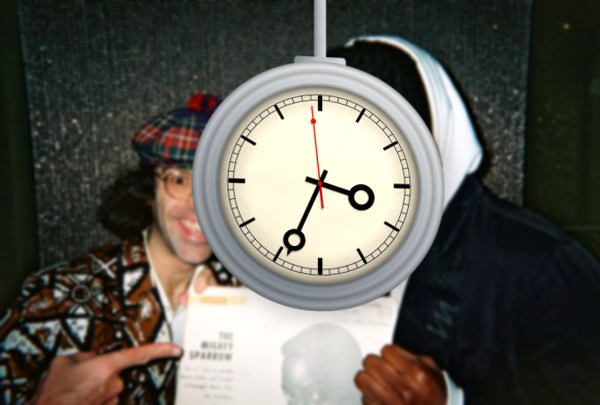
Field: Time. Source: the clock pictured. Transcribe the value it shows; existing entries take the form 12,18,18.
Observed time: 3,33,59
